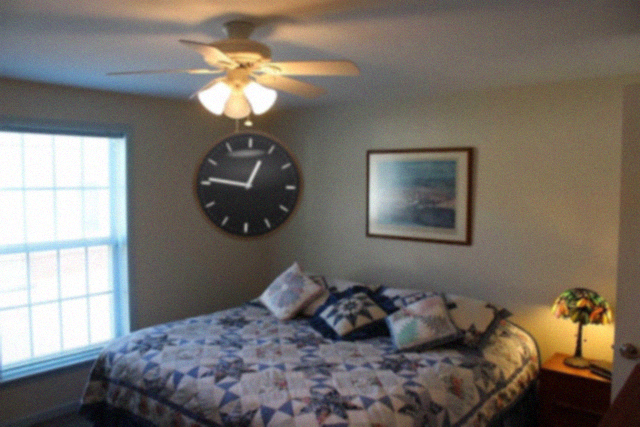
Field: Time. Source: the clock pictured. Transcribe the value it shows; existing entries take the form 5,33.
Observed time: 12,46
